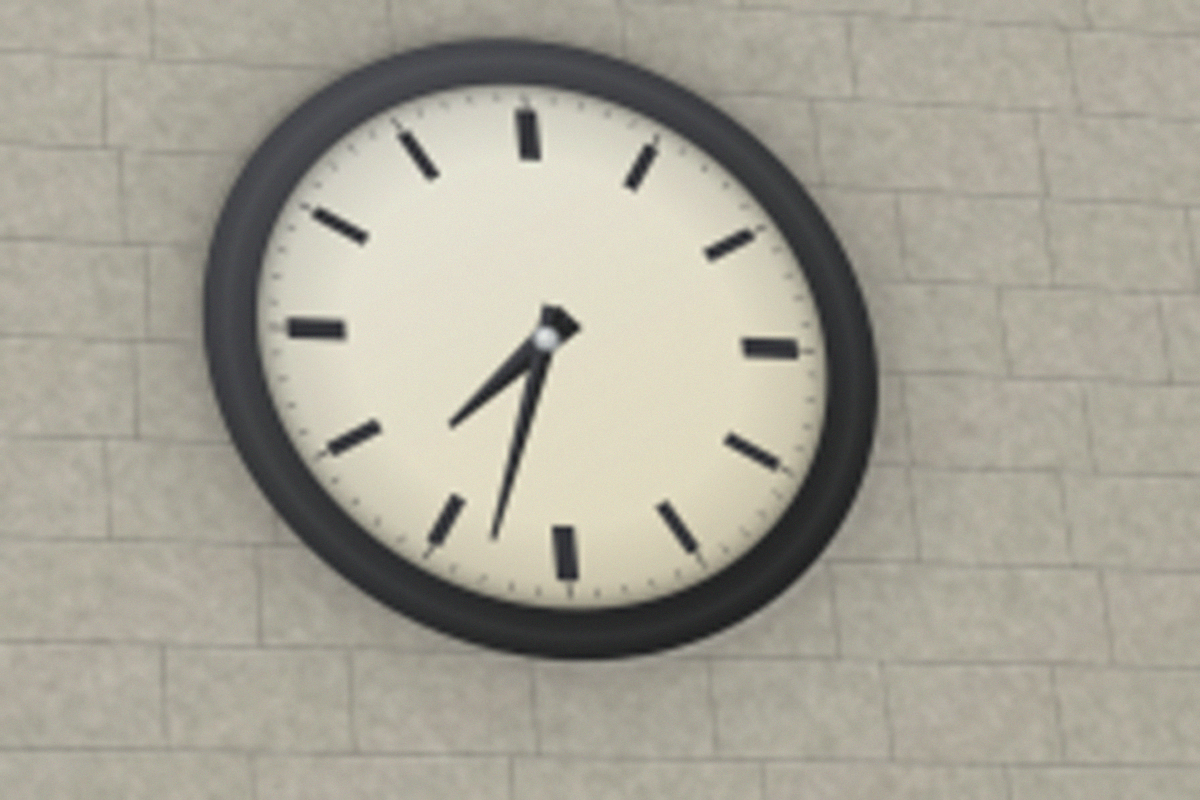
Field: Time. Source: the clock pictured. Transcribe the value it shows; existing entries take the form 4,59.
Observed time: 7,33
